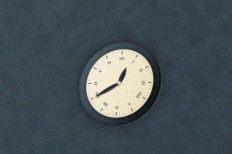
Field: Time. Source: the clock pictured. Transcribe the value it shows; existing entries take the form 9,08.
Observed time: 12,40
